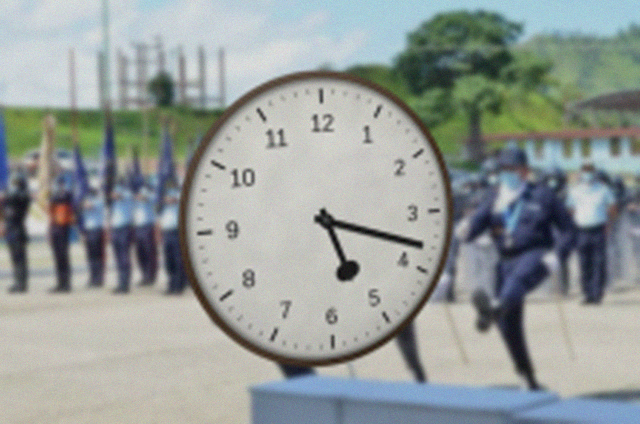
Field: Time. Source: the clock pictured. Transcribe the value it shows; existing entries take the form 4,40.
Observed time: 5,18
